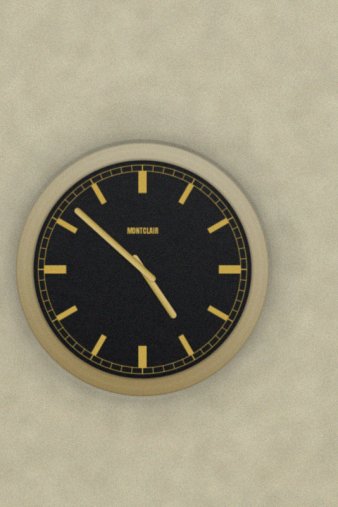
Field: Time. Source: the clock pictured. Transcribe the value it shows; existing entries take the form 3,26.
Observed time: 4,52
